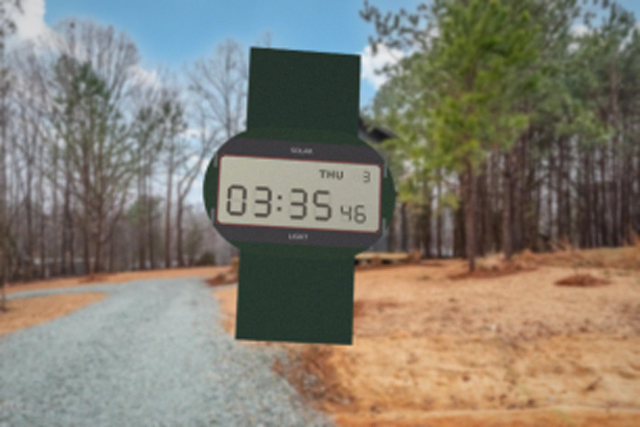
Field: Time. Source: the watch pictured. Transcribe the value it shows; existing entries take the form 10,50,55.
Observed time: 3,35,46
